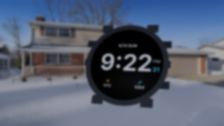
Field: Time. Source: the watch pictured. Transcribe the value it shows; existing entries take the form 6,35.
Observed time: 9,22
